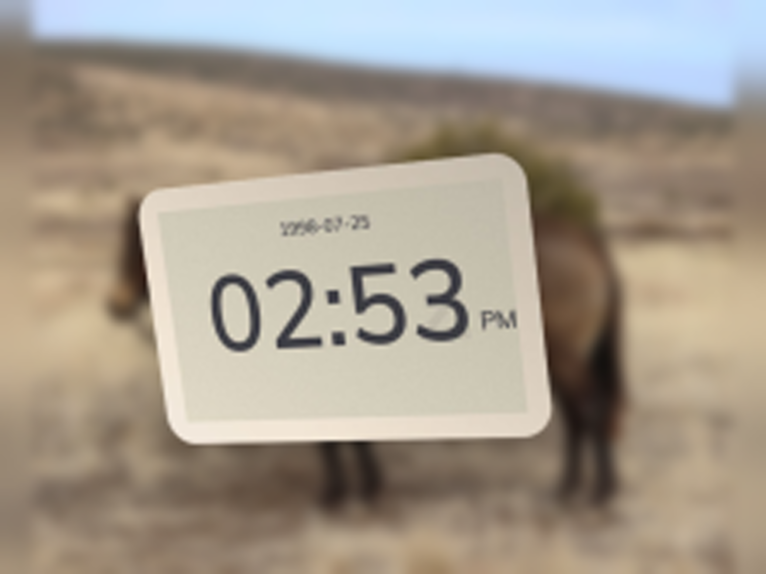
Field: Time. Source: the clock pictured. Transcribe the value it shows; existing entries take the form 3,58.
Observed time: 2,53
